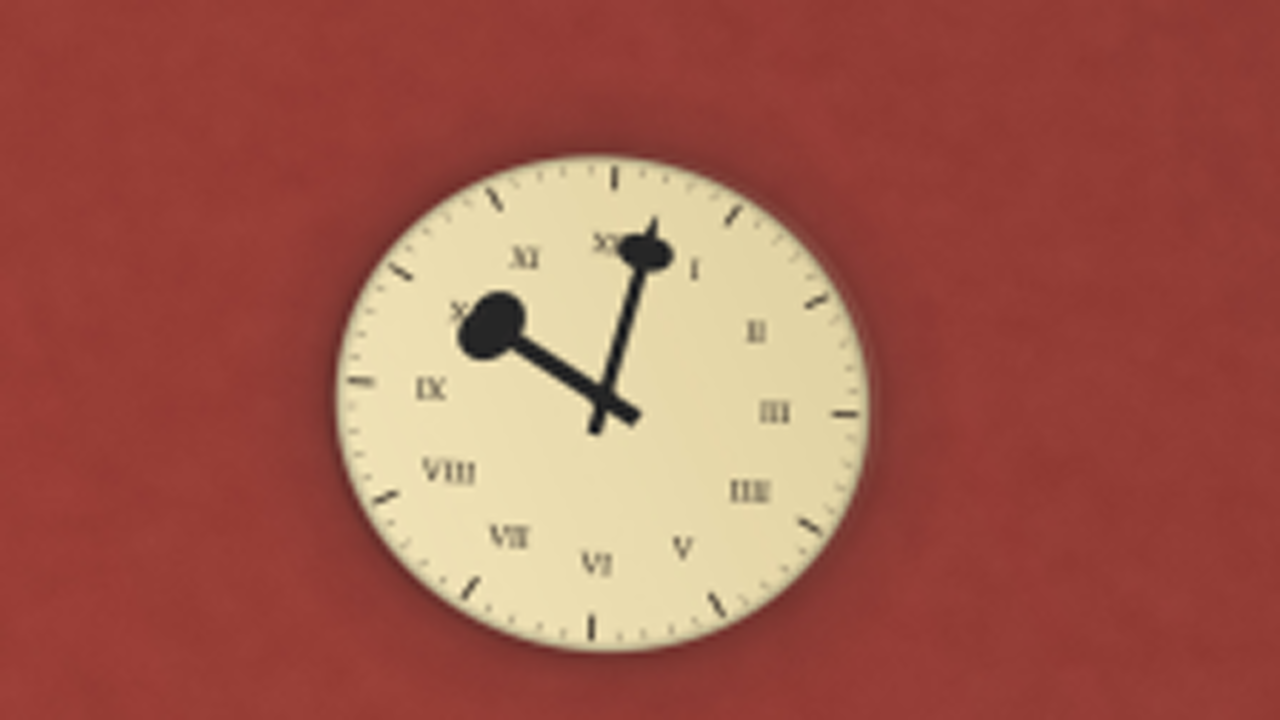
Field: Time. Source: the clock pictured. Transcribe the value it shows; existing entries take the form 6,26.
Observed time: 10,02
